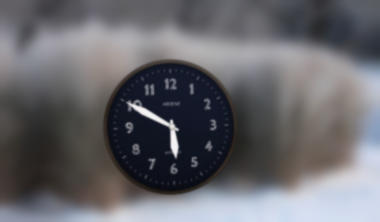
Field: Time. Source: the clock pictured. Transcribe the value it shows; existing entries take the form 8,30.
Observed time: 5,50
